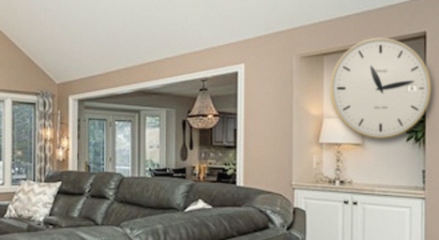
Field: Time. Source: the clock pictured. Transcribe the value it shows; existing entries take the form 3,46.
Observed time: 11,13
